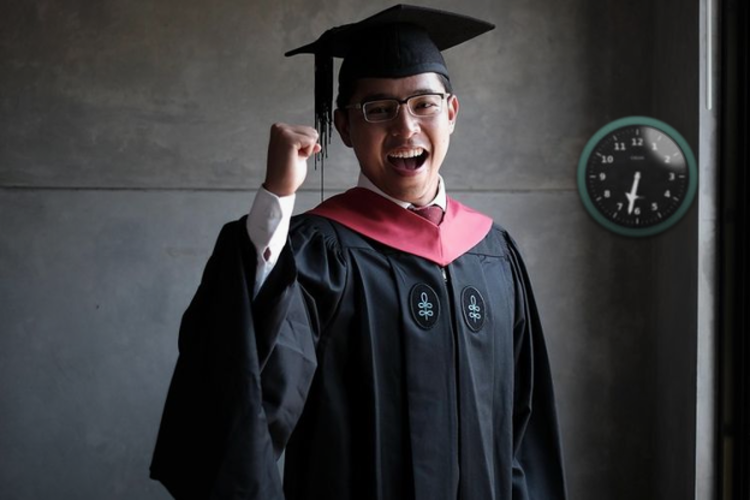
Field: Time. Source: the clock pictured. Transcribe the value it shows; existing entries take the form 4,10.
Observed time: 6,32
